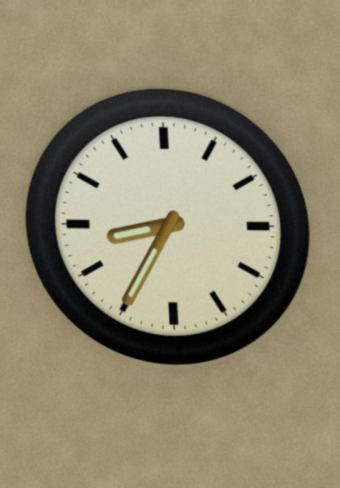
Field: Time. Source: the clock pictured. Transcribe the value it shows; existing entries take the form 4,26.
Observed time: 8,35
